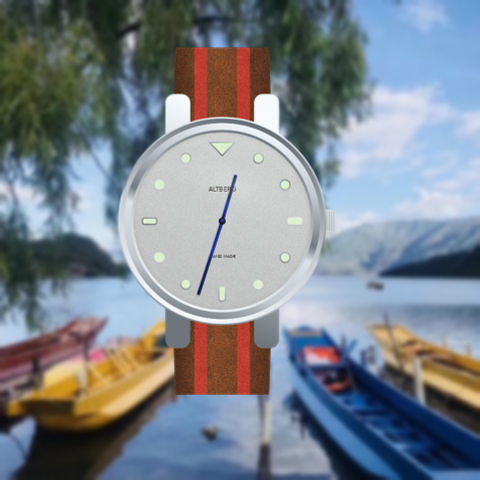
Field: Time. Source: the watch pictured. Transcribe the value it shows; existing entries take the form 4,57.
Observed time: 12,33
